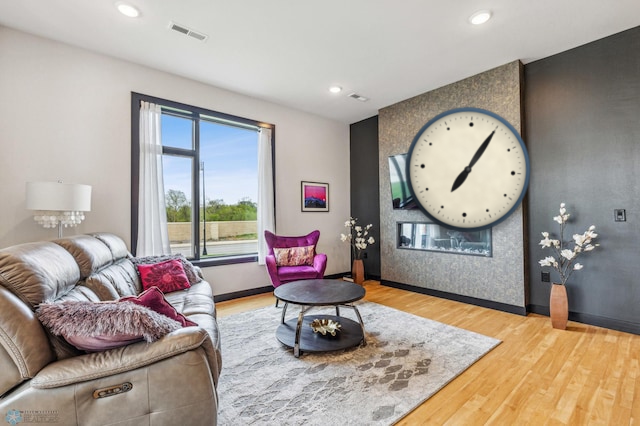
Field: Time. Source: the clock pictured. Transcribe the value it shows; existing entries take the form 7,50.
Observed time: 7,05
